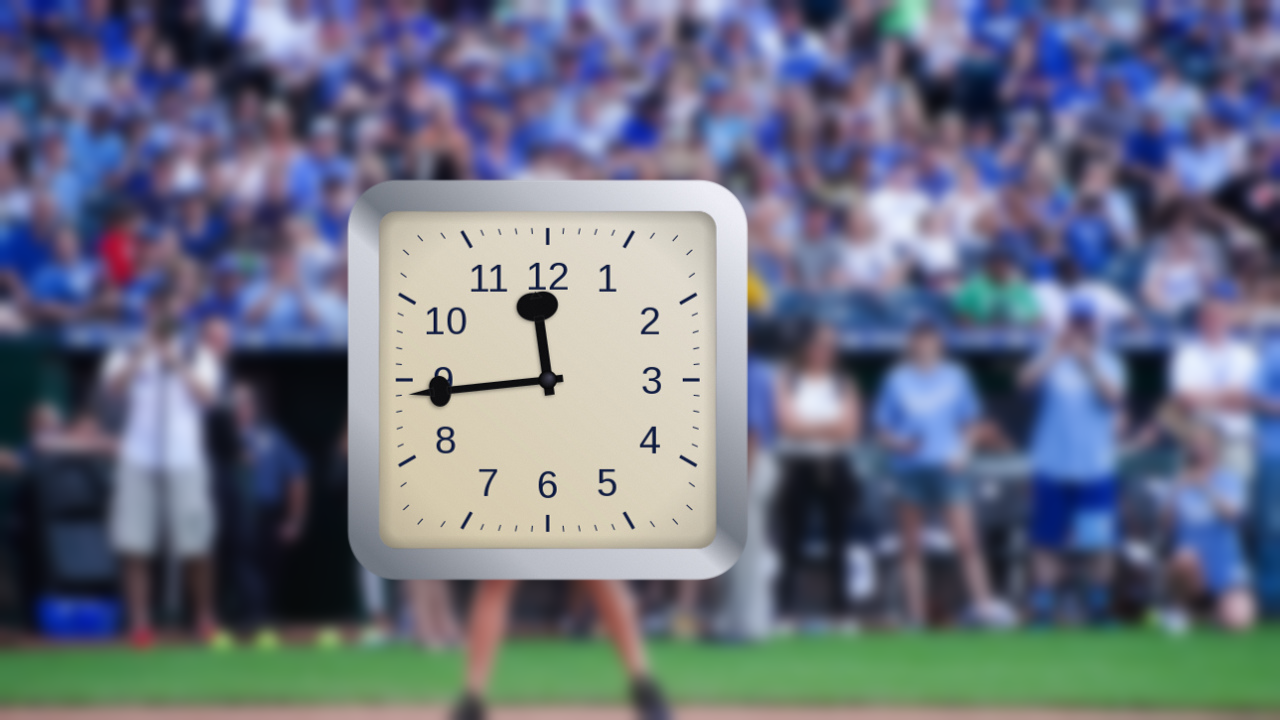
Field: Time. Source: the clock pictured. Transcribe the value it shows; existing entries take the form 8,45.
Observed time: 11,44
